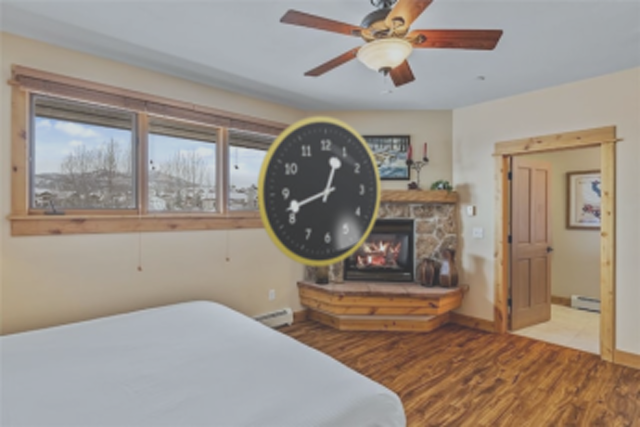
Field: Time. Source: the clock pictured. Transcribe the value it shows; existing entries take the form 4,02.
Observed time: 12,42
